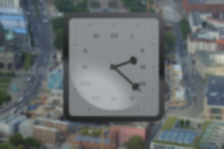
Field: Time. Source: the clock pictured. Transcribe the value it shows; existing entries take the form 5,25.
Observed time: 2,22
